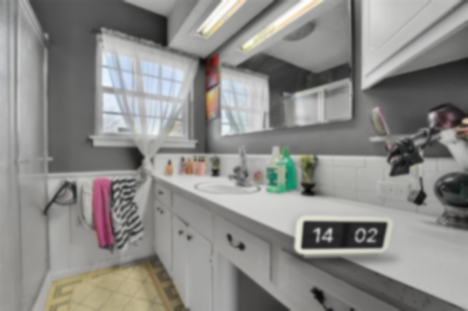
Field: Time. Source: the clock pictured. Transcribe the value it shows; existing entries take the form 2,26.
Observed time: 14,02
